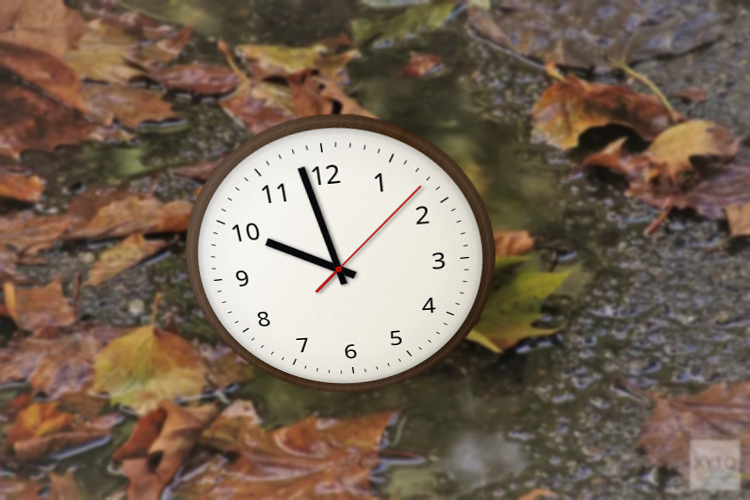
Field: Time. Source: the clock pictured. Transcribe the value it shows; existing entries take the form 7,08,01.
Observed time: 9,58,08
